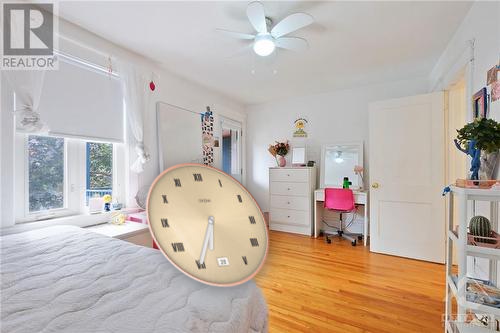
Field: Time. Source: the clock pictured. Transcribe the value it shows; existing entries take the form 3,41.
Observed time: 6,35
